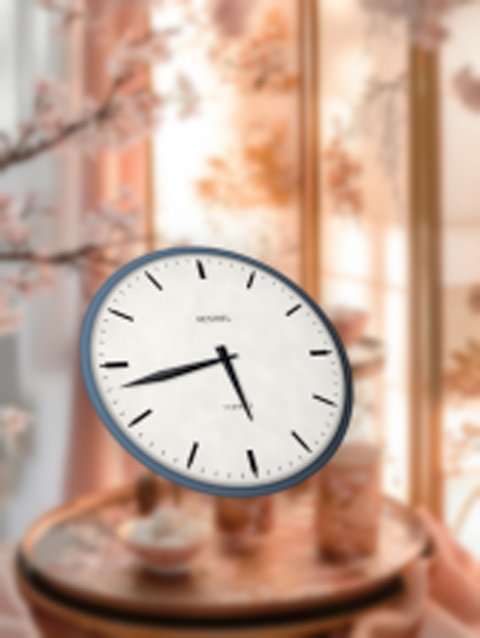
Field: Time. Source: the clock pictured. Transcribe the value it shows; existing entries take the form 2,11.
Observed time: 5,43
